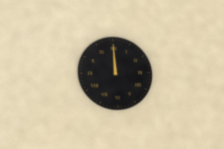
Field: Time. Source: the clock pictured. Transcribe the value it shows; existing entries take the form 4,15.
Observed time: 12,00
